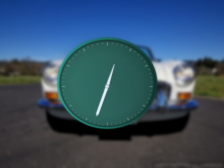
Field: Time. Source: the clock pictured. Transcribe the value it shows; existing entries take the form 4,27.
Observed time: 12,33
